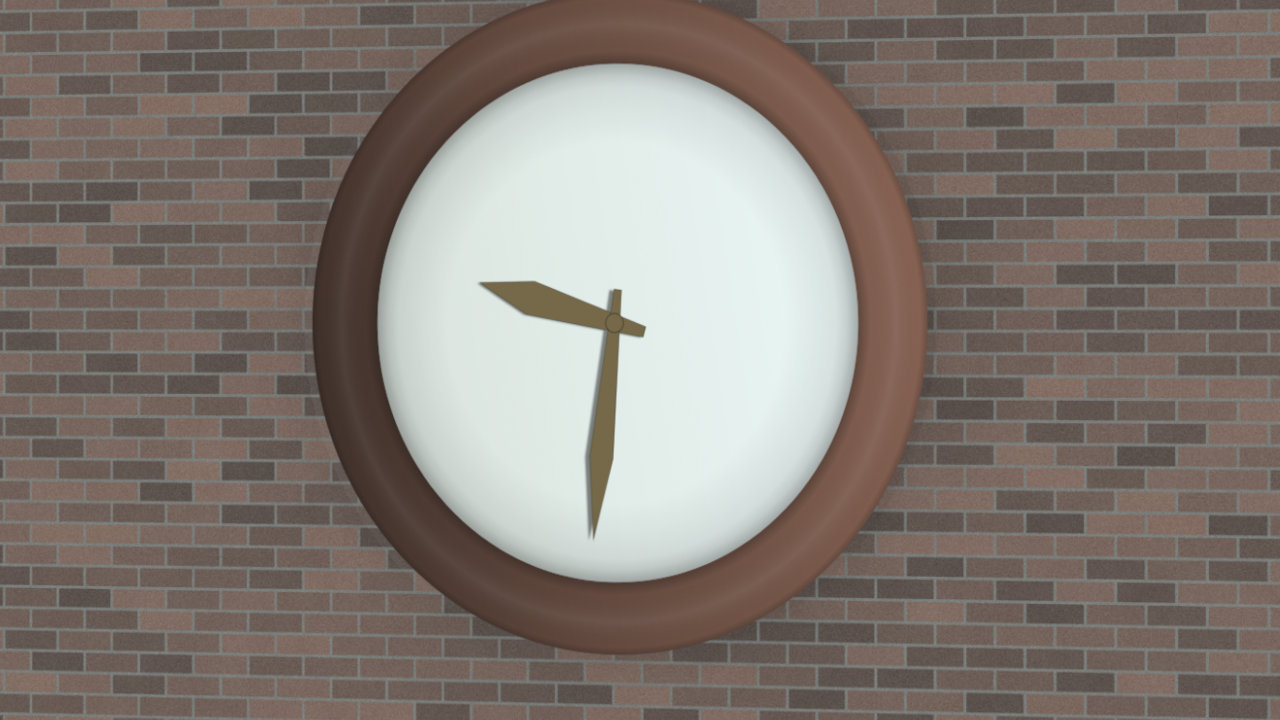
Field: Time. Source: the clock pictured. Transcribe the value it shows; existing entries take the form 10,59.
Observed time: 9,31
